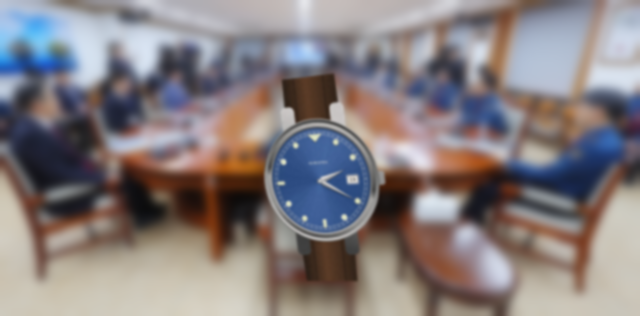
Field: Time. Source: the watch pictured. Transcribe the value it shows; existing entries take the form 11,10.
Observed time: 2,20
